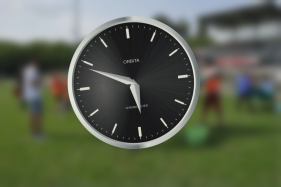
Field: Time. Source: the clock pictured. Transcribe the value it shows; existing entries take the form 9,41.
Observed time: 5,49
